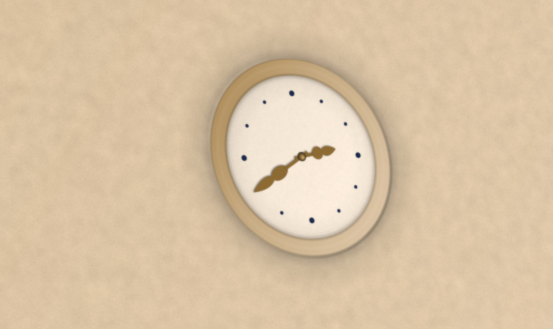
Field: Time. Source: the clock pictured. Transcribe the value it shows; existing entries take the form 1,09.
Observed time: 2,40
